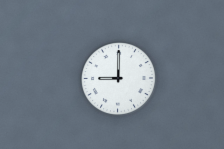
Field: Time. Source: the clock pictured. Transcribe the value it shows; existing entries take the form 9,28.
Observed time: 9,00
